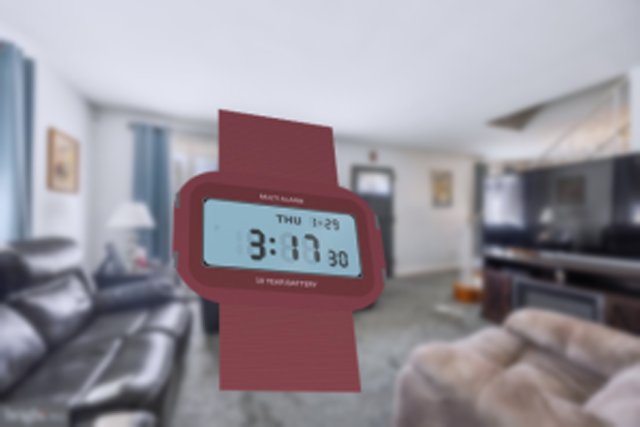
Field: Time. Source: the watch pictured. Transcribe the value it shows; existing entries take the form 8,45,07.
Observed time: 3,17,30
